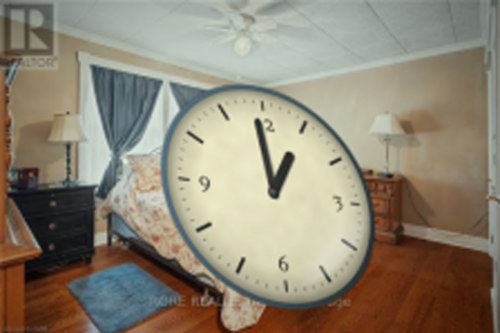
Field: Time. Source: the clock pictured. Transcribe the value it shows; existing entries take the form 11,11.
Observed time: 12,59
